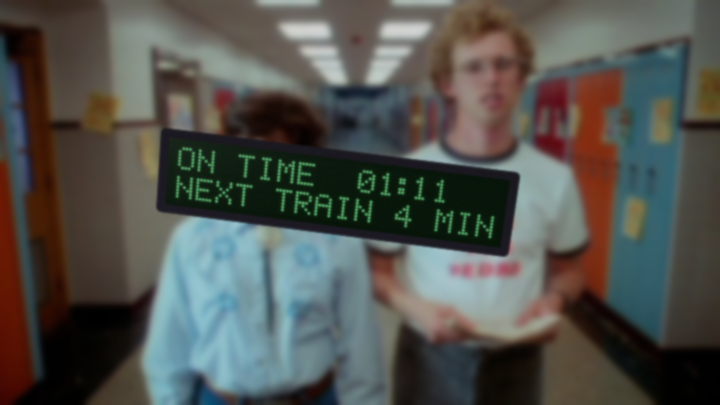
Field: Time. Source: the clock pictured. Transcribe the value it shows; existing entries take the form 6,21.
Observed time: 1,11
